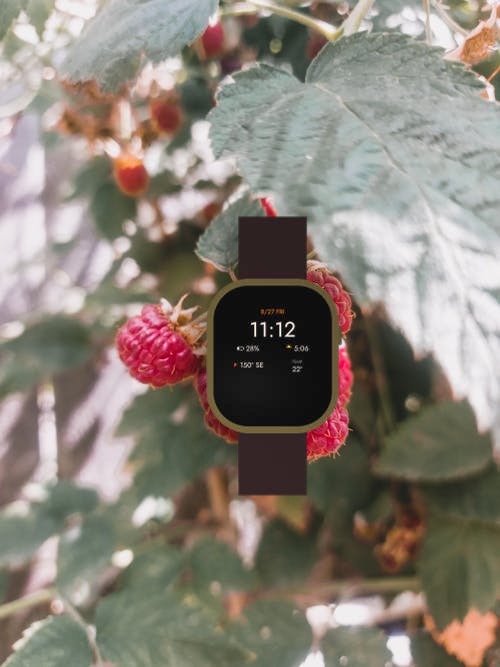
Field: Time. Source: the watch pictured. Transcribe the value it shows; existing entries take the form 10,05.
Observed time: 11,12
